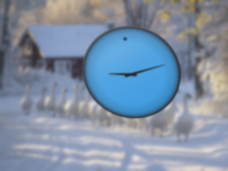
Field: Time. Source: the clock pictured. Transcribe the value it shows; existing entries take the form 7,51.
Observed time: 9,13
